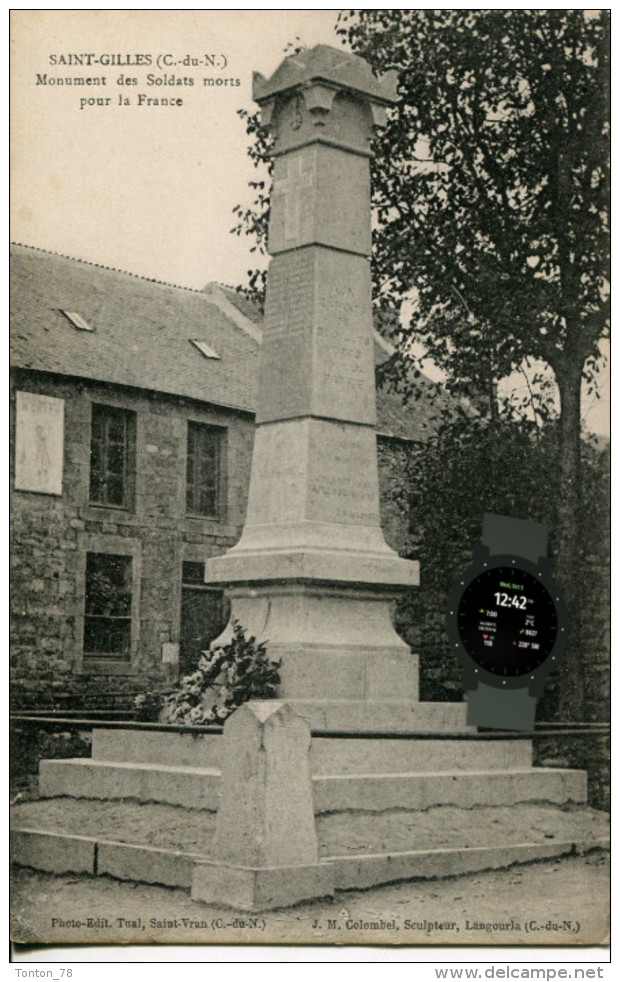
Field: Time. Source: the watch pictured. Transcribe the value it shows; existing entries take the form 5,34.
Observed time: 12,42
